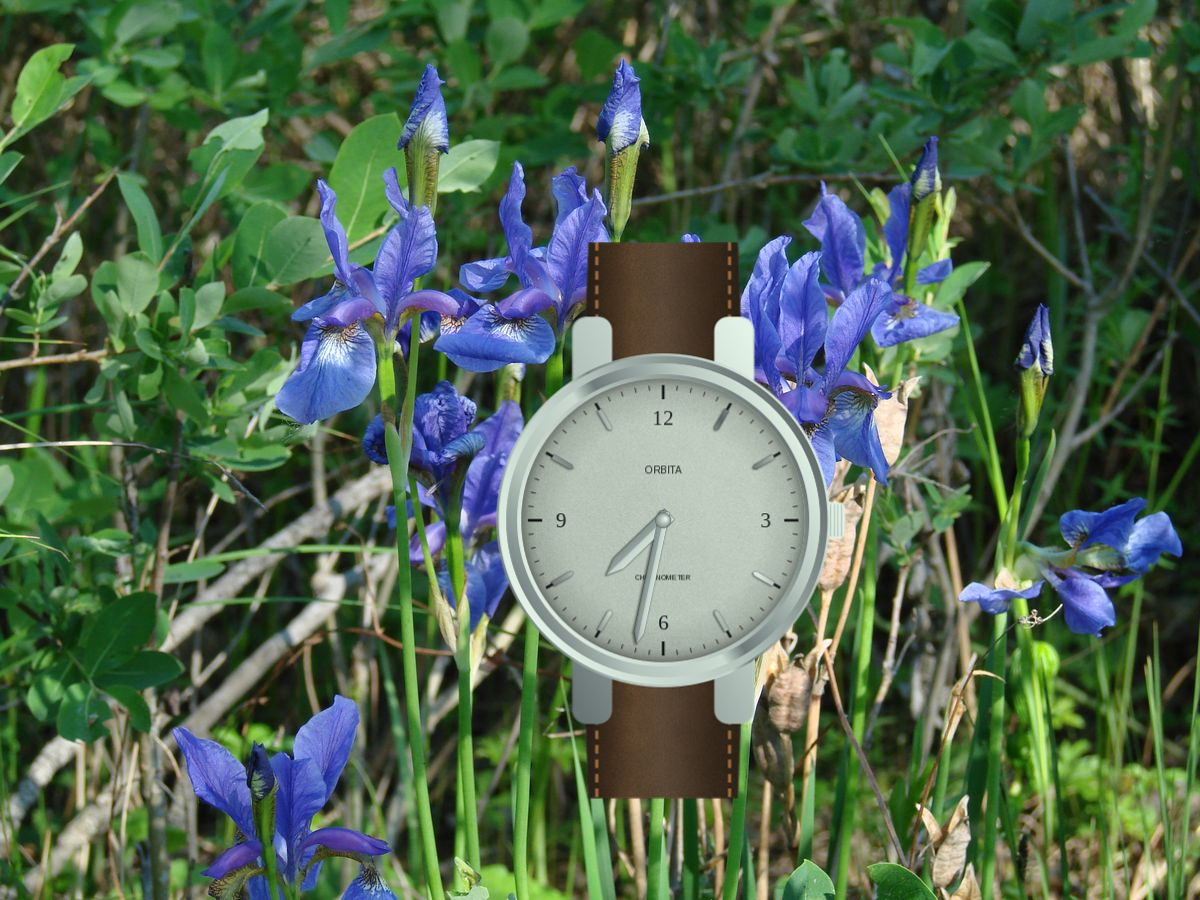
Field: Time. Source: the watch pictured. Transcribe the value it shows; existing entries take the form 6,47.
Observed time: 7,32
